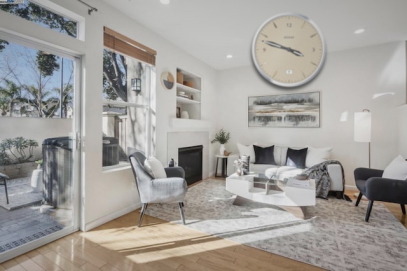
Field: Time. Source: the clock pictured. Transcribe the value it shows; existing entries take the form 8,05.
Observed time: 3,48
